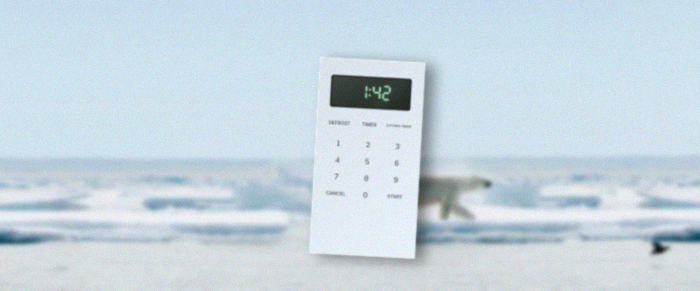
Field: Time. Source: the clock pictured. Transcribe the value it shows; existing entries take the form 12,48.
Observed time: 1,42
